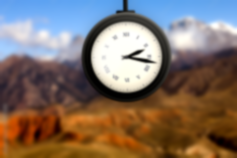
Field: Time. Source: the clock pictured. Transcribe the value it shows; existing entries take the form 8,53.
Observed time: 2,17
